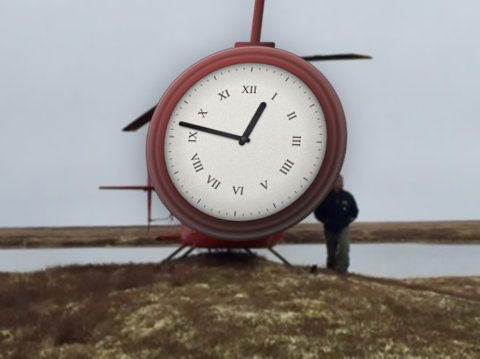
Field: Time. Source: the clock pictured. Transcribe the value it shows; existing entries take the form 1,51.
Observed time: 12,47
